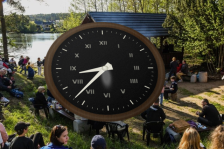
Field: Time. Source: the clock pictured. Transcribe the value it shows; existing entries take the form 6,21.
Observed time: 8,37
